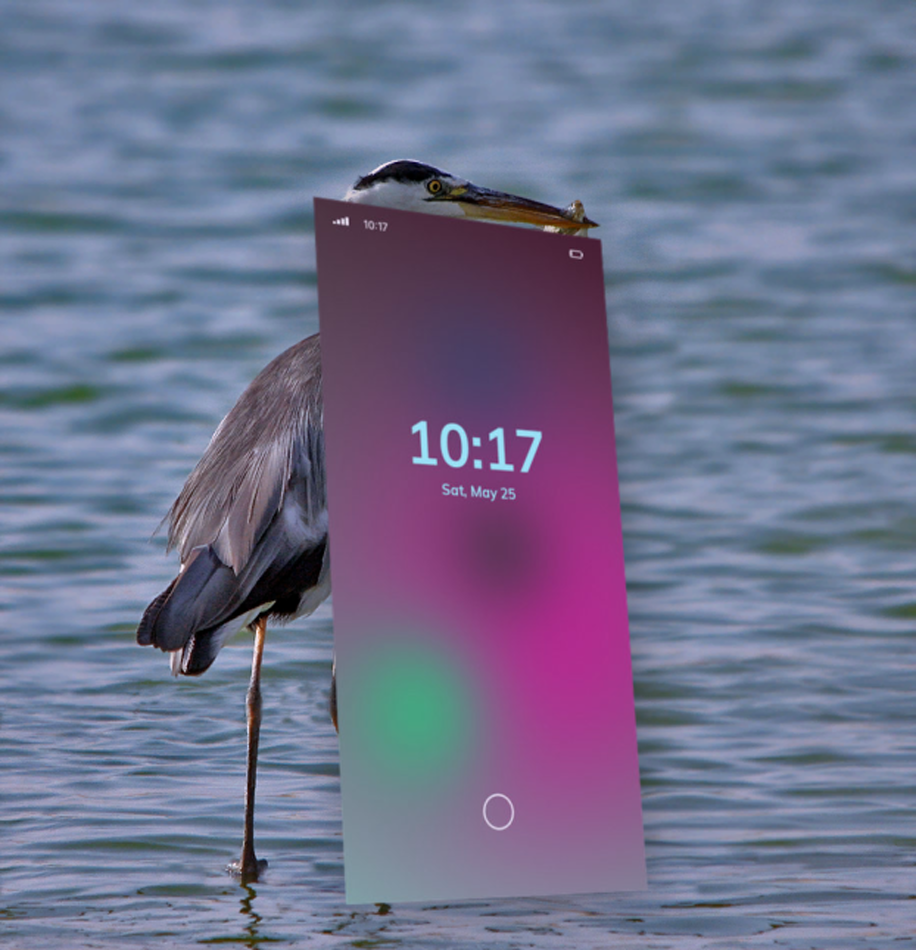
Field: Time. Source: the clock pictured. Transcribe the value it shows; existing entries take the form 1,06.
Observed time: 10,17
